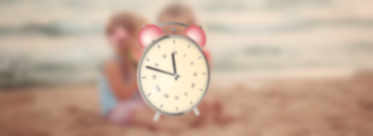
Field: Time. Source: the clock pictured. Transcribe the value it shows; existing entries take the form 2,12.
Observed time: 11,48
